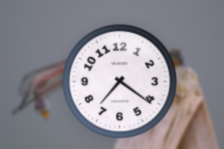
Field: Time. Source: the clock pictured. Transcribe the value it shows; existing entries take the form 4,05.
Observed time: 7,21
